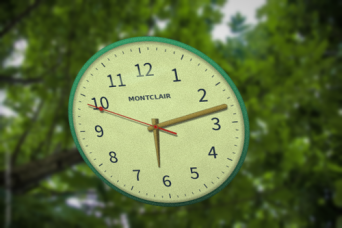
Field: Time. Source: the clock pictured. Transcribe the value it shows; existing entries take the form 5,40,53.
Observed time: 6,12,49
